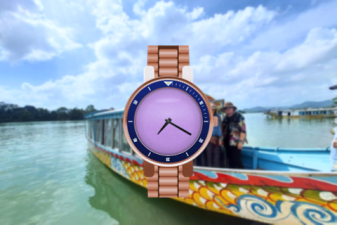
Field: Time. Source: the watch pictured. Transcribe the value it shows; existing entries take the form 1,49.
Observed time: 7,20
